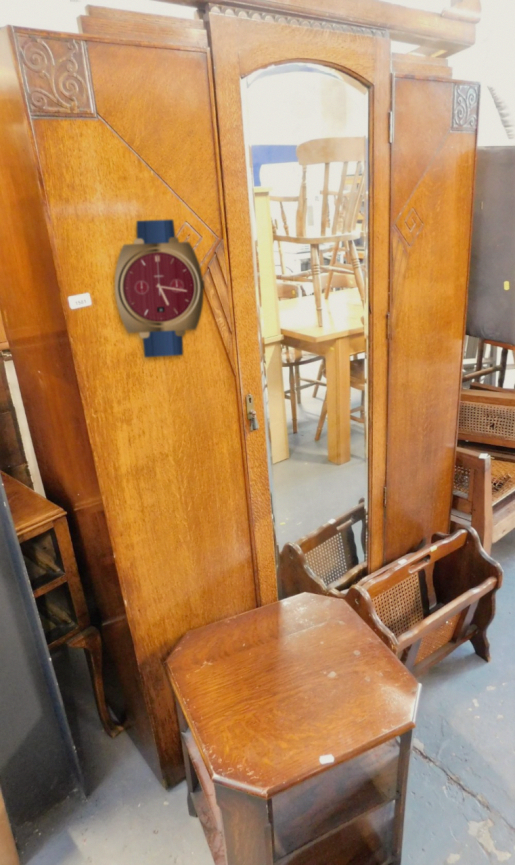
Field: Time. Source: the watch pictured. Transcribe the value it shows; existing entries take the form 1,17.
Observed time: 5,17
